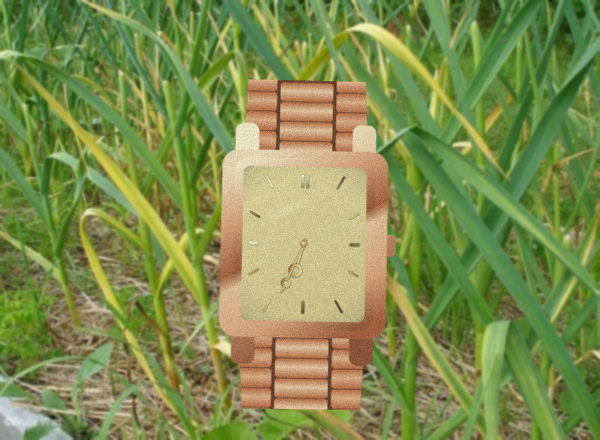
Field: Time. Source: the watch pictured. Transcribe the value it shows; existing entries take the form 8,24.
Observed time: 6,34
